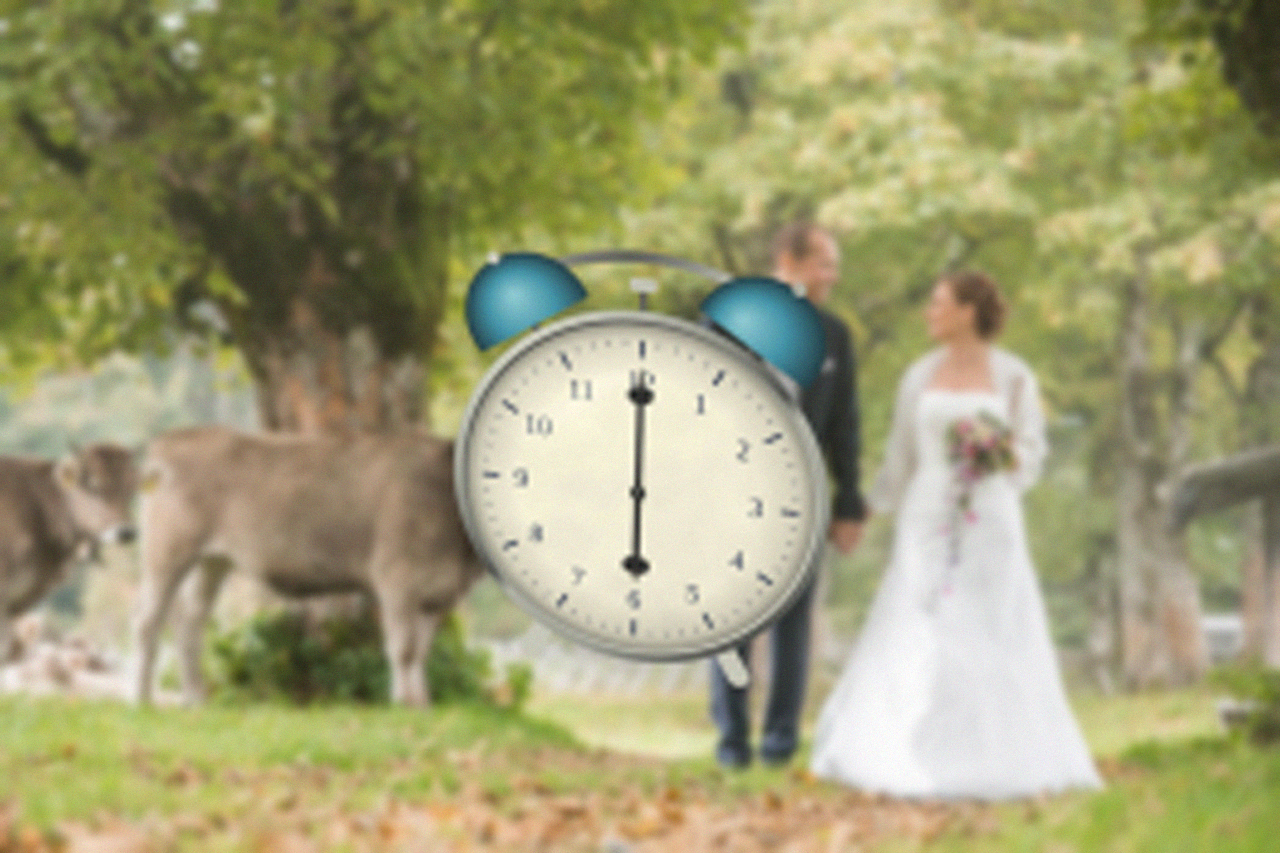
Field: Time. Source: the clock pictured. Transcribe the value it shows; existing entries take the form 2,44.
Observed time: 6,00
